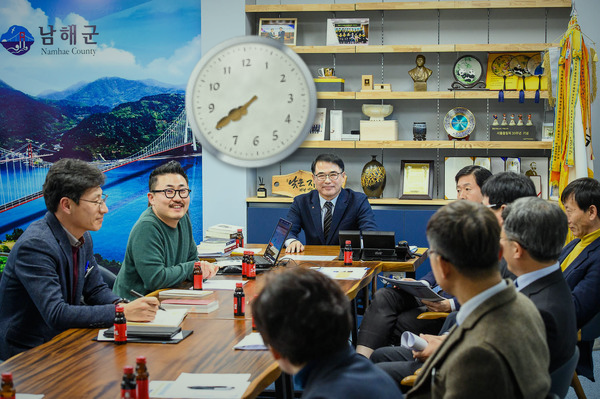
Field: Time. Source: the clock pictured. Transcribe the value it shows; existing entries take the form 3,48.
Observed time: 7,40
